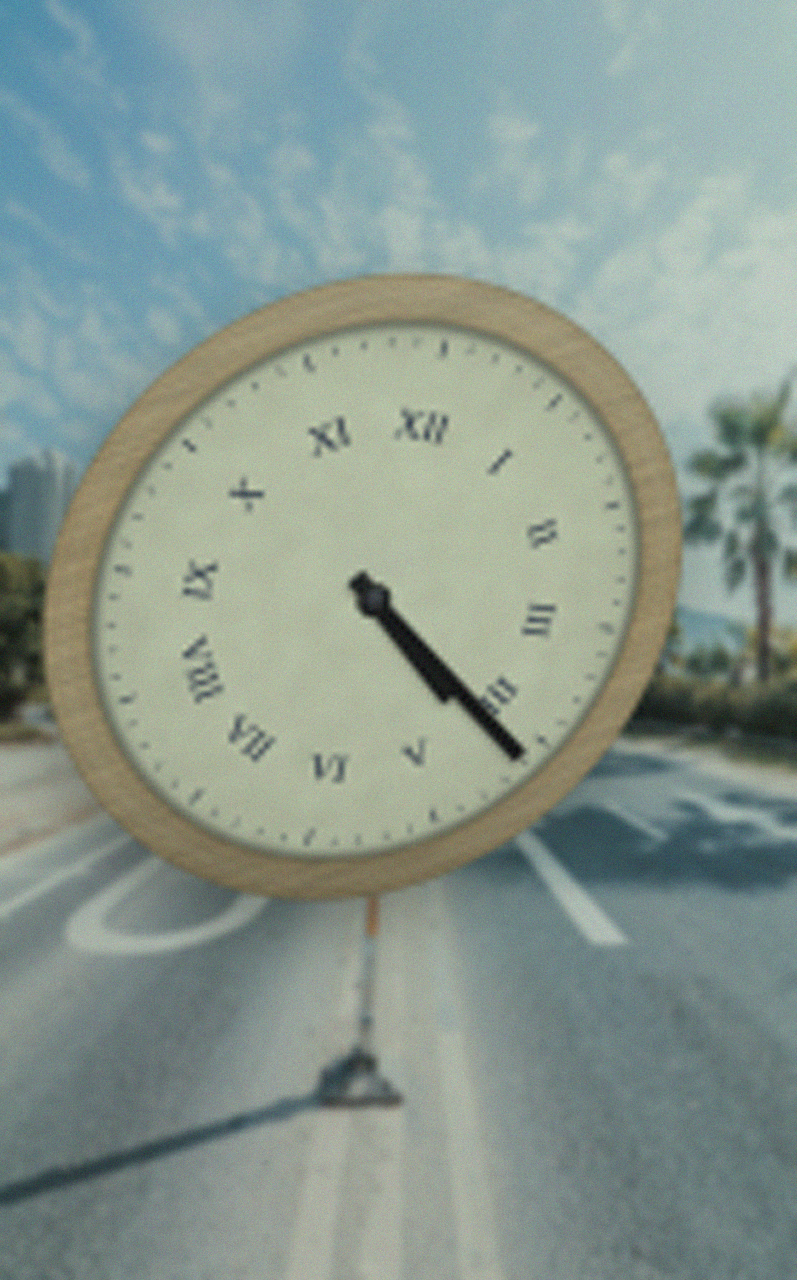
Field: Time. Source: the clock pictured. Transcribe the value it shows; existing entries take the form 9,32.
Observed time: 4,21
